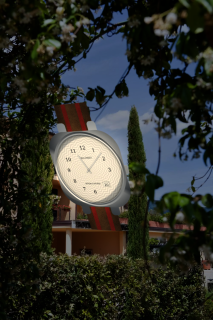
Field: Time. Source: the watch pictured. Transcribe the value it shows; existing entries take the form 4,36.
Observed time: 11,08
